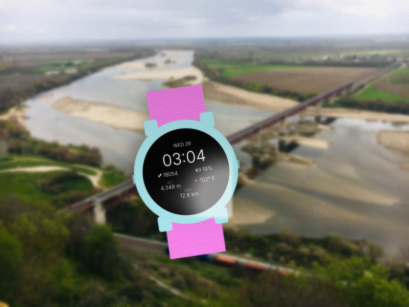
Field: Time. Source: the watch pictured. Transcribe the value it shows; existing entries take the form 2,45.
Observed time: 3,04
